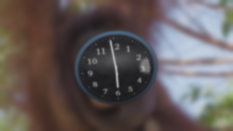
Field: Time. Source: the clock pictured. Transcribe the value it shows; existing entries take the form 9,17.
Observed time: 5,59
